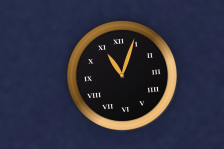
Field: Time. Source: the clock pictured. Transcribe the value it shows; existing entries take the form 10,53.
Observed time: 11,04
